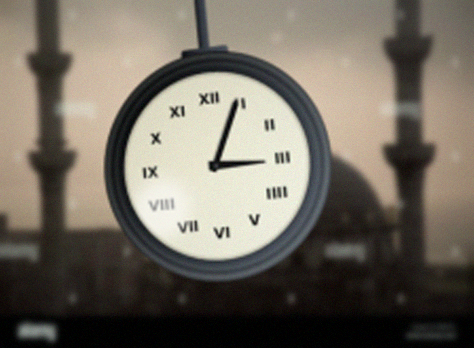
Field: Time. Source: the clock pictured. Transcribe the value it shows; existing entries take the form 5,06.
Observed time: 3,04
